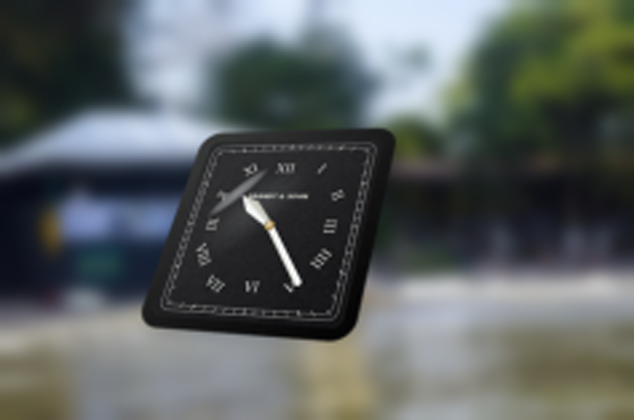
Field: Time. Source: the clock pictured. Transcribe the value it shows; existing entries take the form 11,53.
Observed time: 10,24
